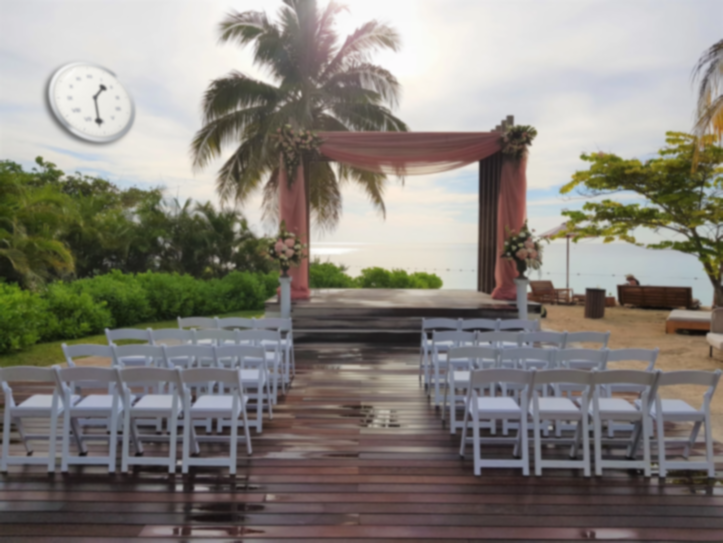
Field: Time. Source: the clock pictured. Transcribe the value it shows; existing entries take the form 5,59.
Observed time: 1,31
